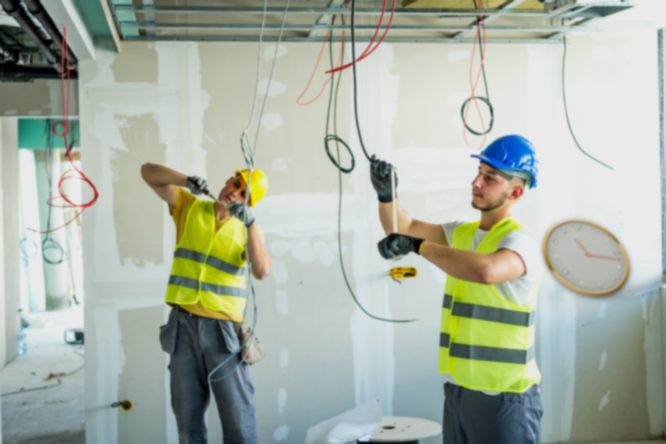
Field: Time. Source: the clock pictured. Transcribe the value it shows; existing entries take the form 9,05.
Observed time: 11,17
